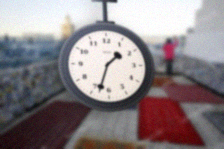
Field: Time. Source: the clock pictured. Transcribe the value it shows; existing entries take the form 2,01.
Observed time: 1,33
